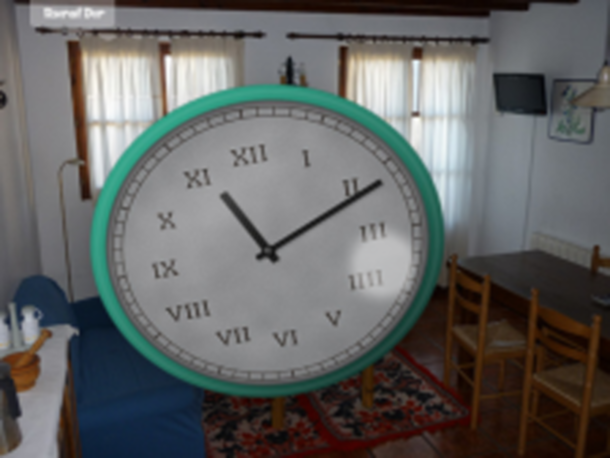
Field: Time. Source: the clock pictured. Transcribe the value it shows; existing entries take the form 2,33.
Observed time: 11,11
